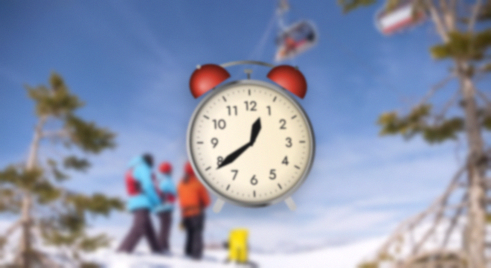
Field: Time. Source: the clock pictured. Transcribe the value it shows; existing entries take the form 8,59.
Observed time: 12,39
